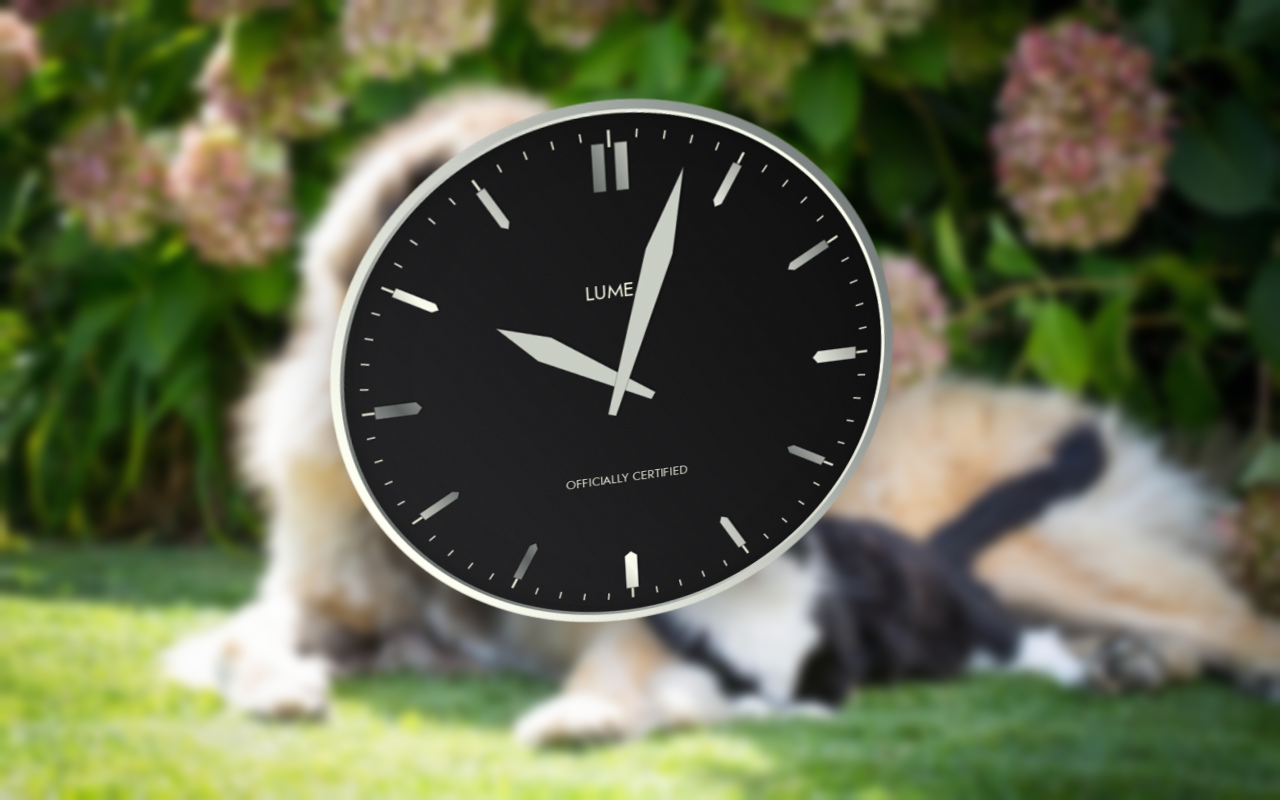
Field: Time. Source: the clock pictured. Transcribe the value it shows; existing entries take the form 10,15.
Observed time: 10,03
